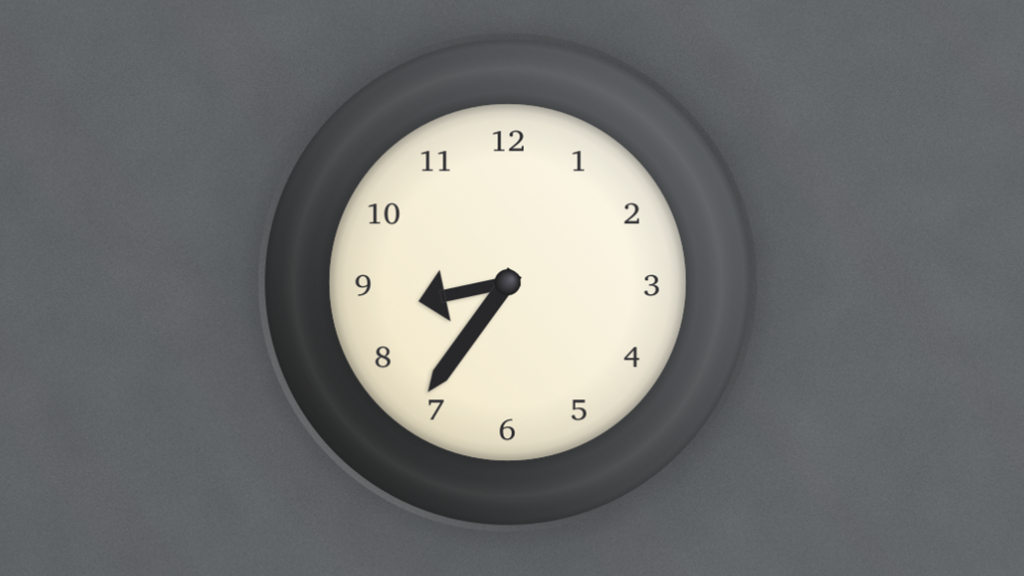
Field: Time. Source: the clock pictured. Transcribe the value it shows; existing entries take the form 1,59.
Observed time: 8,36
